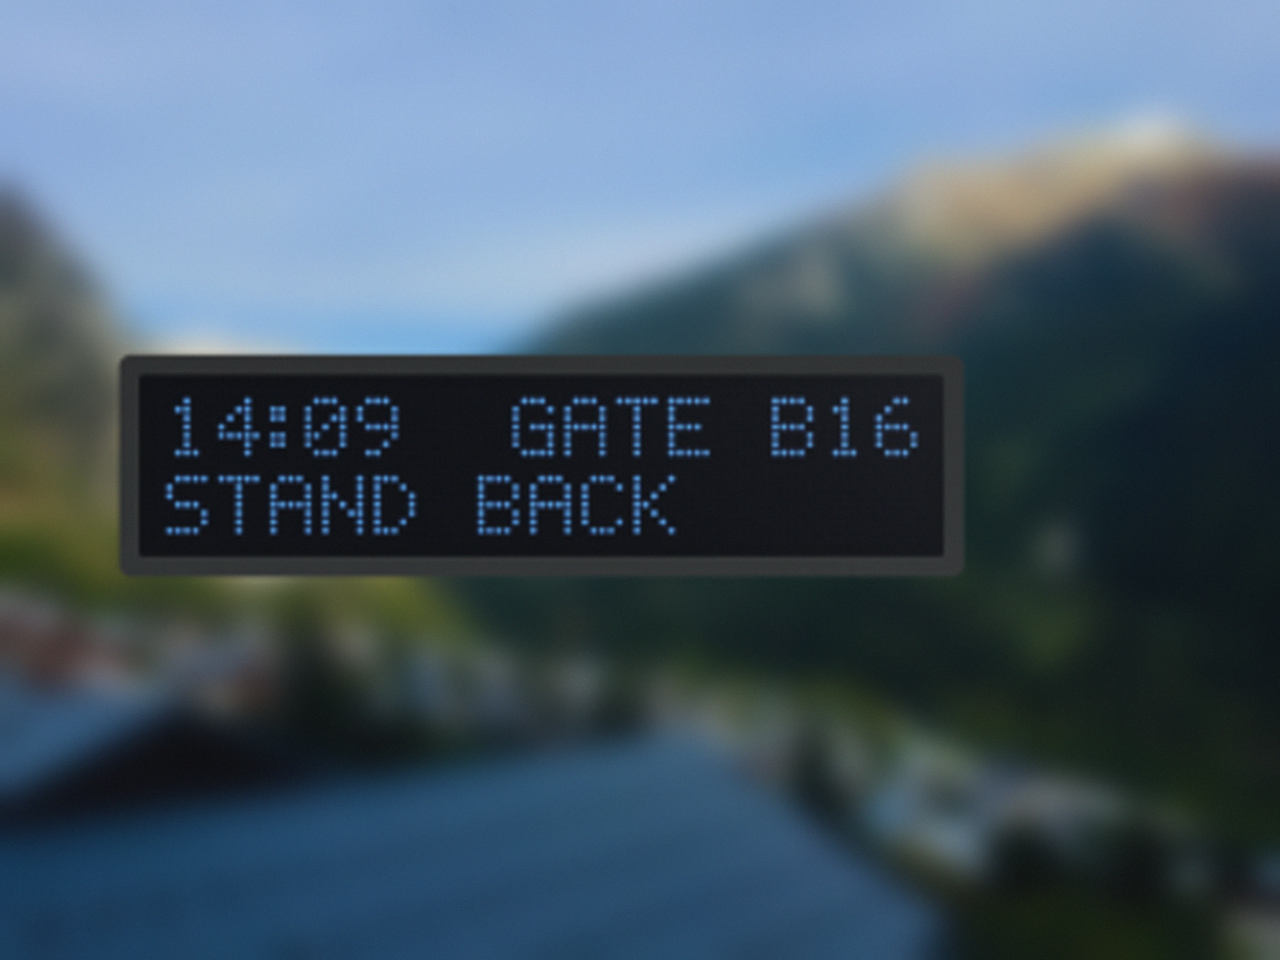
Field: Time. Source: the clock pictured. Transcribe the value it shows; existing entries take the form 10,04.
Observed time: 14,09
